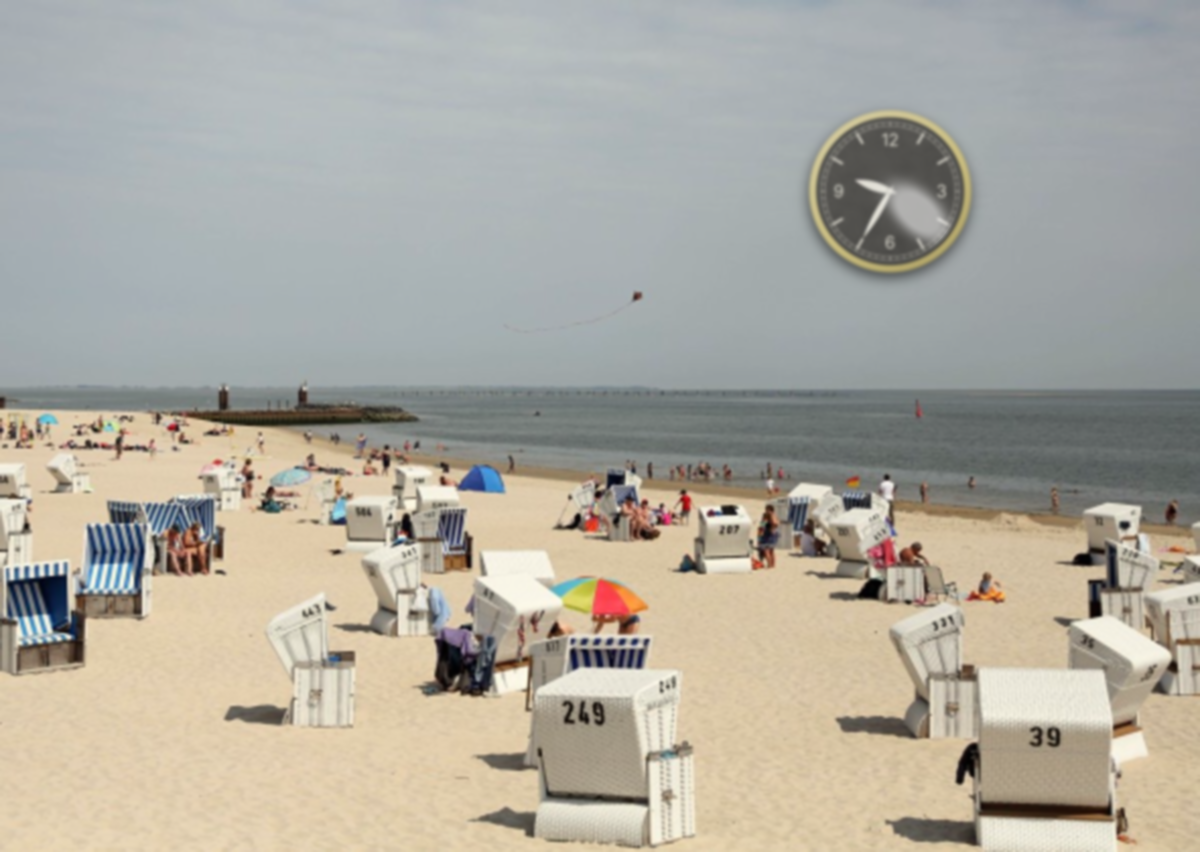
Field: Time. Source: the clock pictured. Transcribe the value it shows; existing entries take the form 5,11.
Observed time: 9,35
